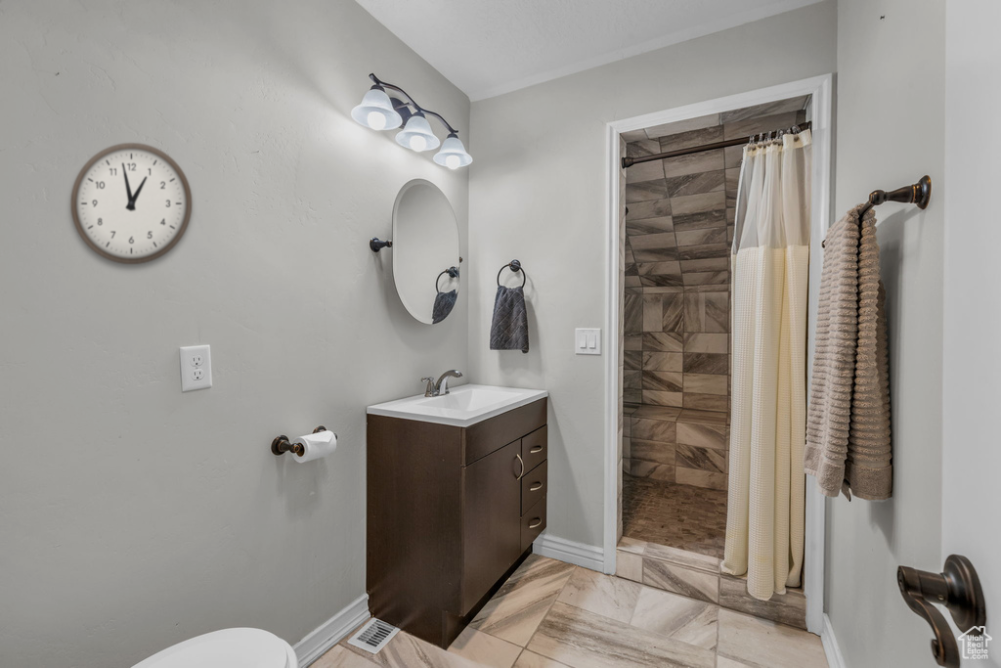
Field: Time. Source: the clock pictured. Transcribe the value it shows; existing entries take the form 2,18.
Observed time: 12,58
